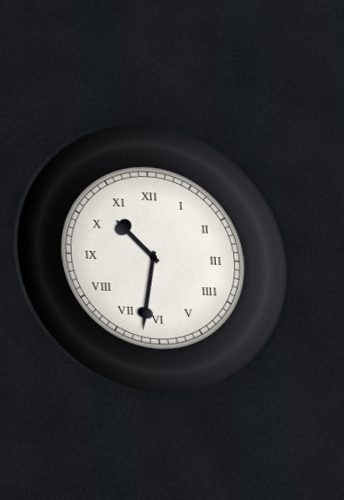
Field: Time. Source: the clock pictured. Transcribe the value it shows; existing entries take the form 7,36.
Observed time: 10,32
